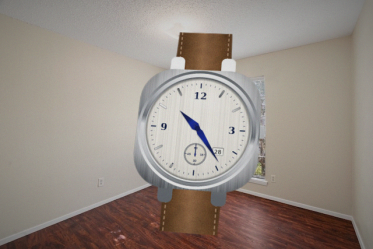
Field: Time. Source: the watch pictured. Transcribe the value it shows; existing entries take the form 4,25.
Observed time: 10,24
